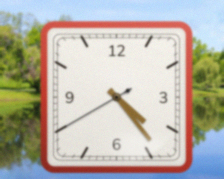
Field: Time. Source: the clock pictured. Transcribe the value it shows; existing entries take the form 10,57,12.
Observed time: 4,23,40
